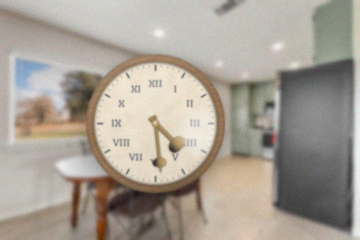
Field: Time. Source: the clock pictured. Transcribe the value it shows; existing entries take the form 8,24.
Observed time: 4,29
